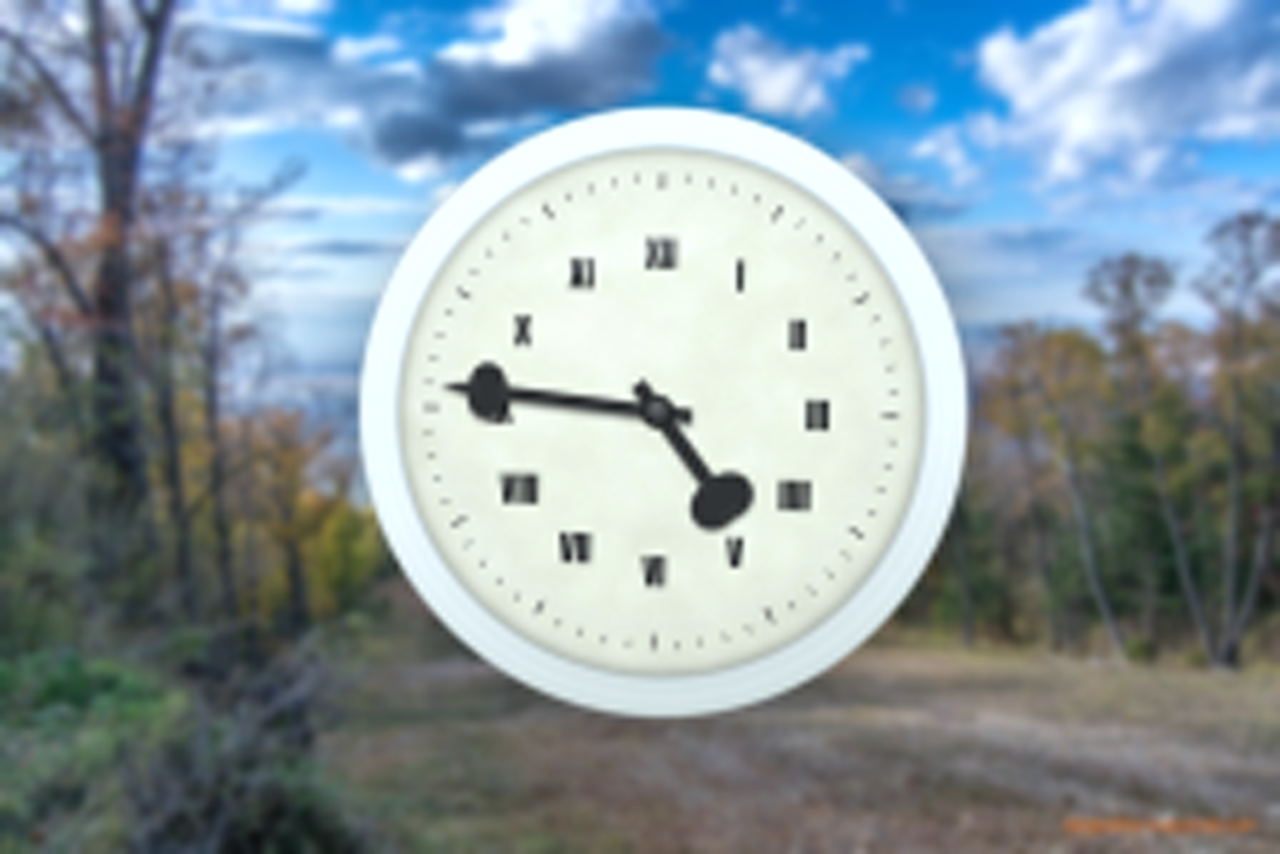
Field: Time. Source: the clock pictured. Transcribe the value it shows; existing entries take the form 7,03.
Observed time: 4,46
